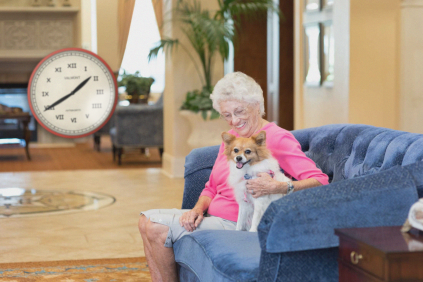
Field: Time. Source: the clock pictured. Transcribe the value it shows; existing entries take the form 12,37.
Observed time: 1,40
